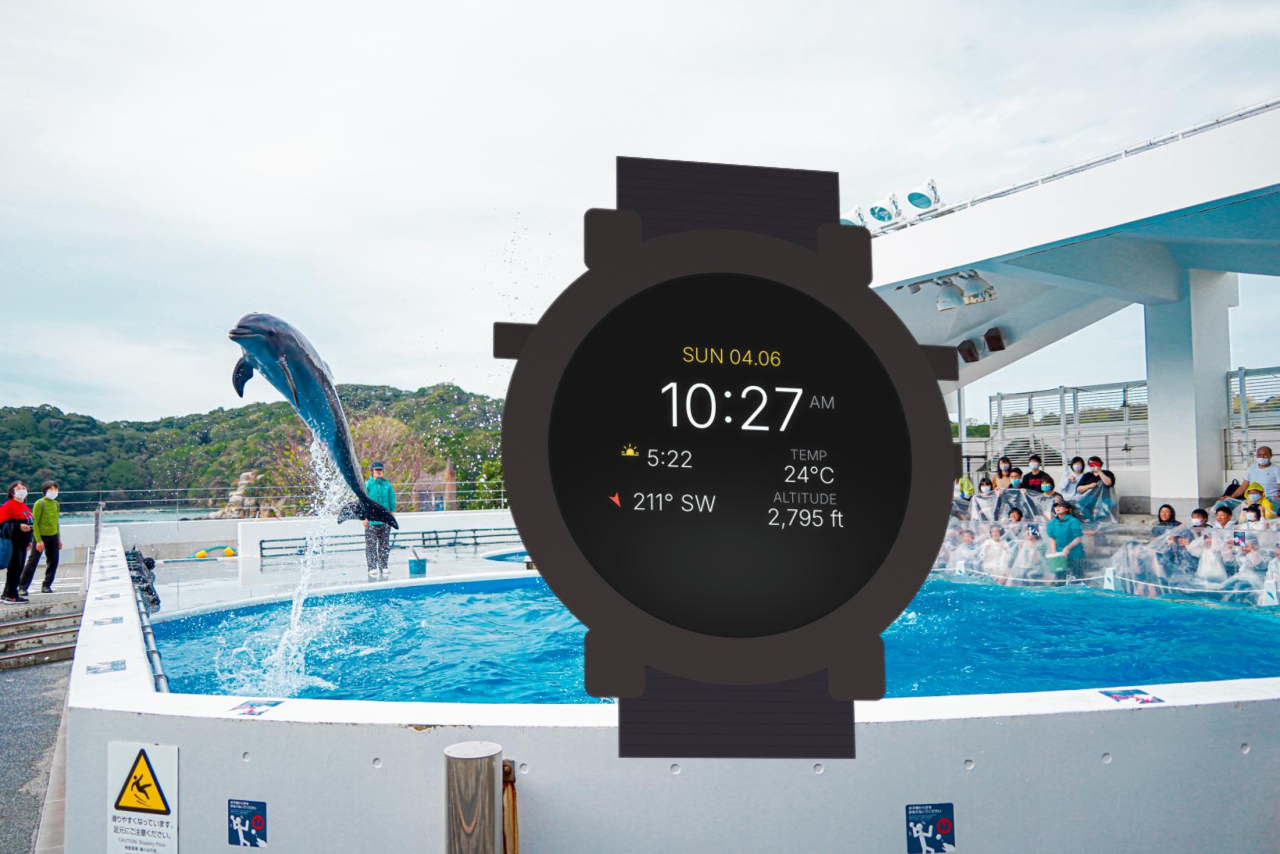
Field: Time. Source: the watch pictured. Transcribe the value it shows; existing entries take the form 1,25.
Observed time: 10,27
